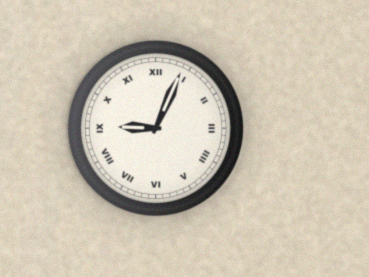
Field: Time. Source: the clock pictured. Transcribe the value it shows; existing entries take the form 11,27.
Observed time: 9,04
